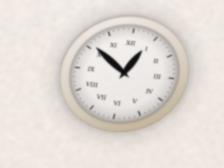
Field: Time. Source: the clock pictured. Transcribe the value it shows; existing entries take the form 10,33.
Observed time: 12,51
